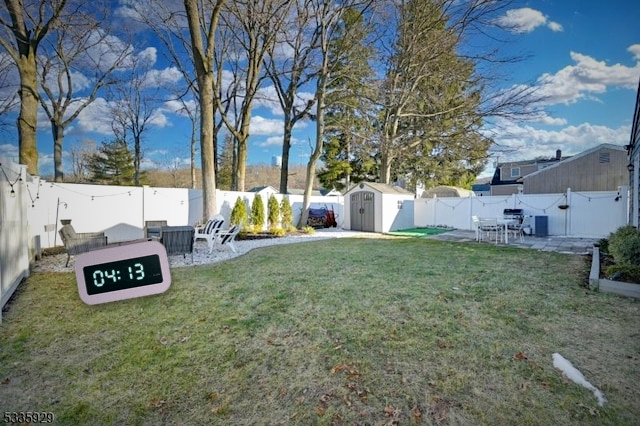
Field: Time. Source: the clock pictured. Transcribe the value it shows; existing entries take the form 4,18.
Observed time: 4,13
